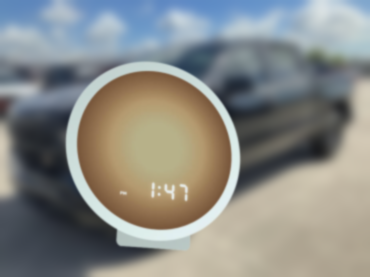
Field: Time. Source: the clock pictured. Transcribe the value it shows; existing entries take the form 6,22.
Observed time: 1,47
